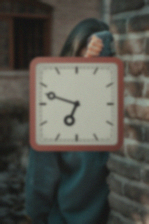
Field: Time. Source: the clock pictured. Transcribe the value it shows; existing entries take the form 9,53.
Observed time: 6,48
